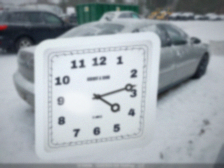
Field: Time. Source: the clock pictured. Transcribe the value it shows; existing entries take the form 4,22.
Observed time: 4,13
